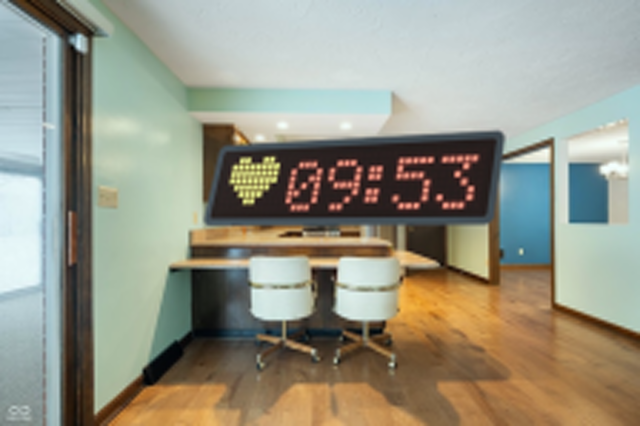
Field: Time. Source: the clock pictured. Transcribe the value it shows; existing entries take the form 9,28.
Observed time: 9,53
